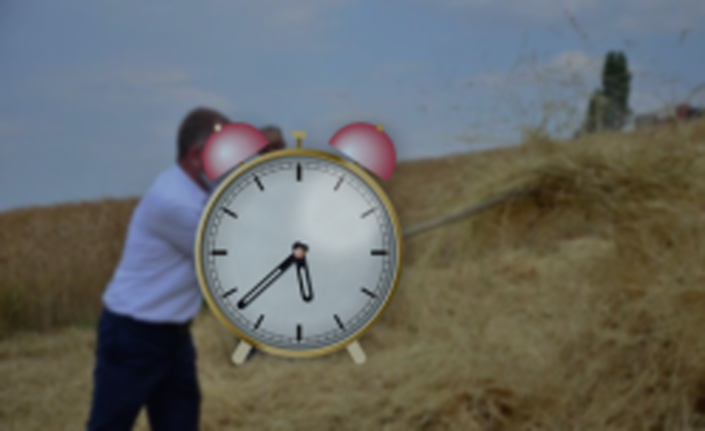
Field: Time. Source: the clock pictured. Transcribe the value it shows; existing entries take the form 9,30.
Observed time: 5,38
